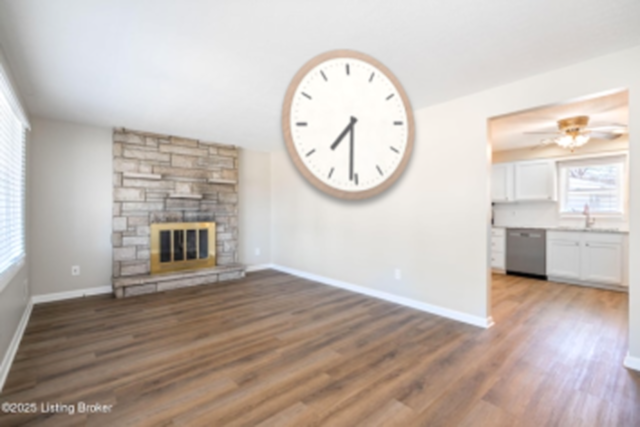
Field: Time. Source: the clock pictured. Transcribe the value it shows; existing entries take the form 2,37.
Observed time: 7,31
